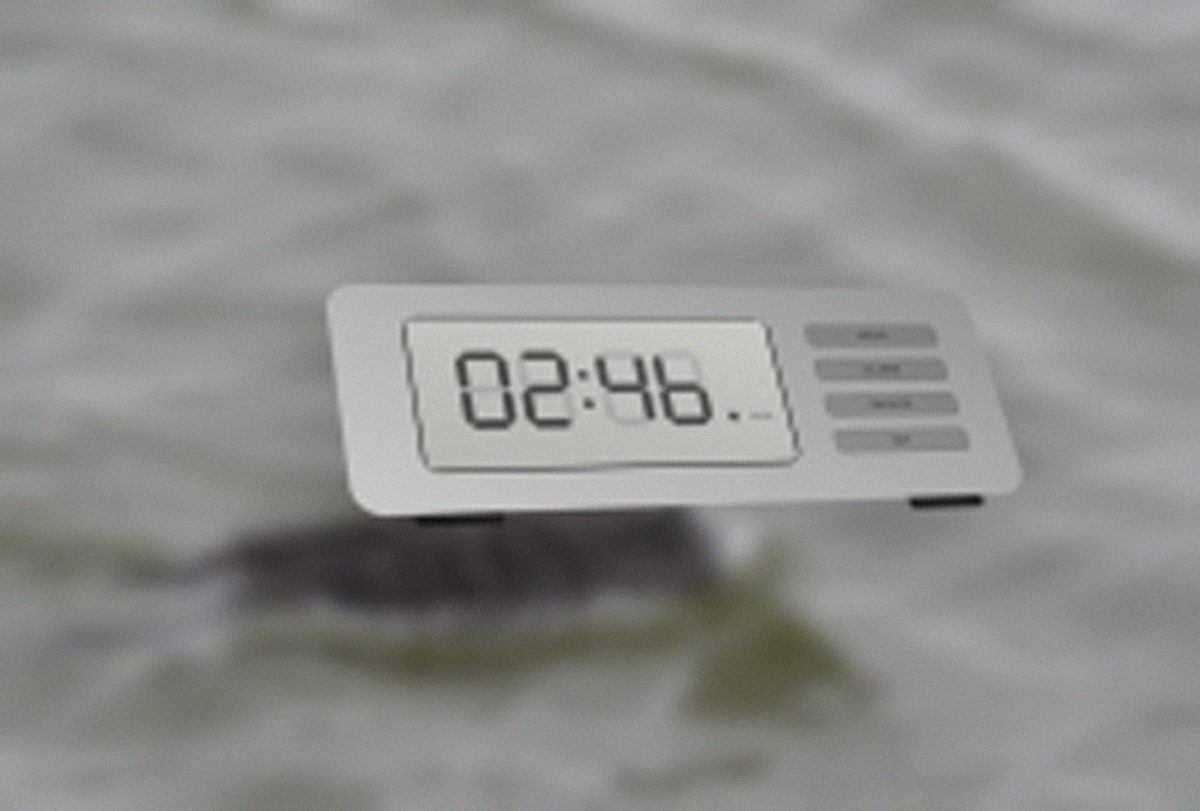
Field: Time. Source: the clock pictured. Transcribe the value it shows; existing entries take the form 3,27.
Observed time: 2,46
